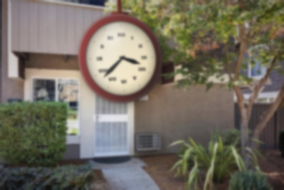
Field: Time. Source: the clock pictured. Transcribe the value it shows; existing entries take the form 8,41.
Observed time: 3,38
